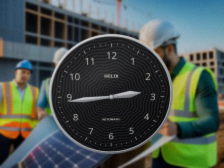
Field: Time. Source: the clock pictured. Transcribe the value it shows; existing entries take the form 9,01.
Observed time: 2,44
